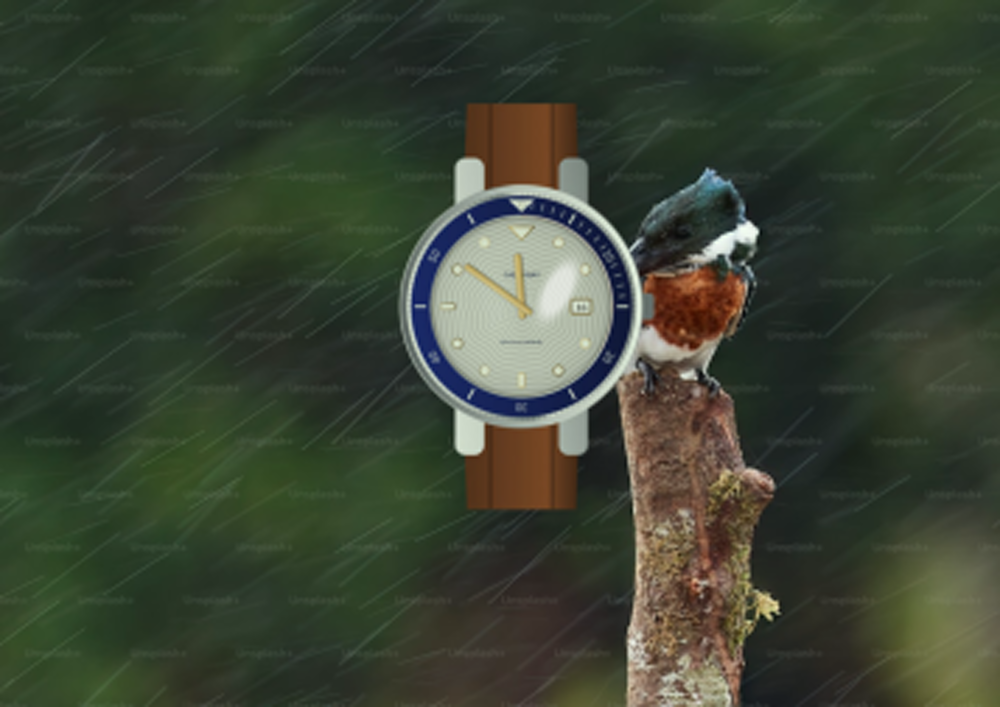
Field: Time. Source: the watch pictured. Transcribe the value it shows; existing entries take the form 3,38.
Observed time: 11,51
